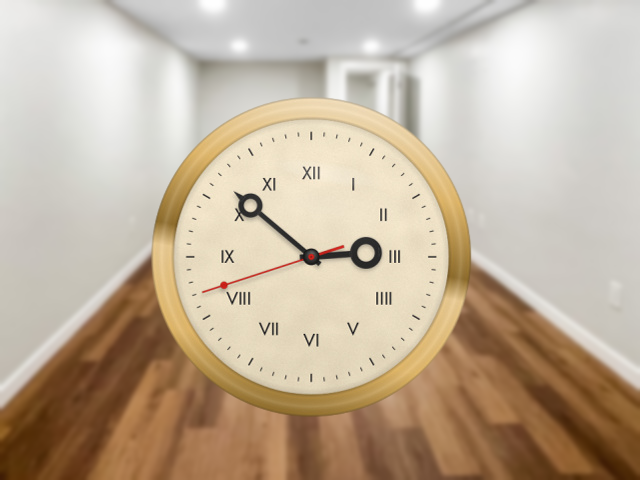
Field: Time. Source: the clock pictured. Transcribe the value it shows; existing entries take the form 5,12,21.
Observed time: 2,51,42
